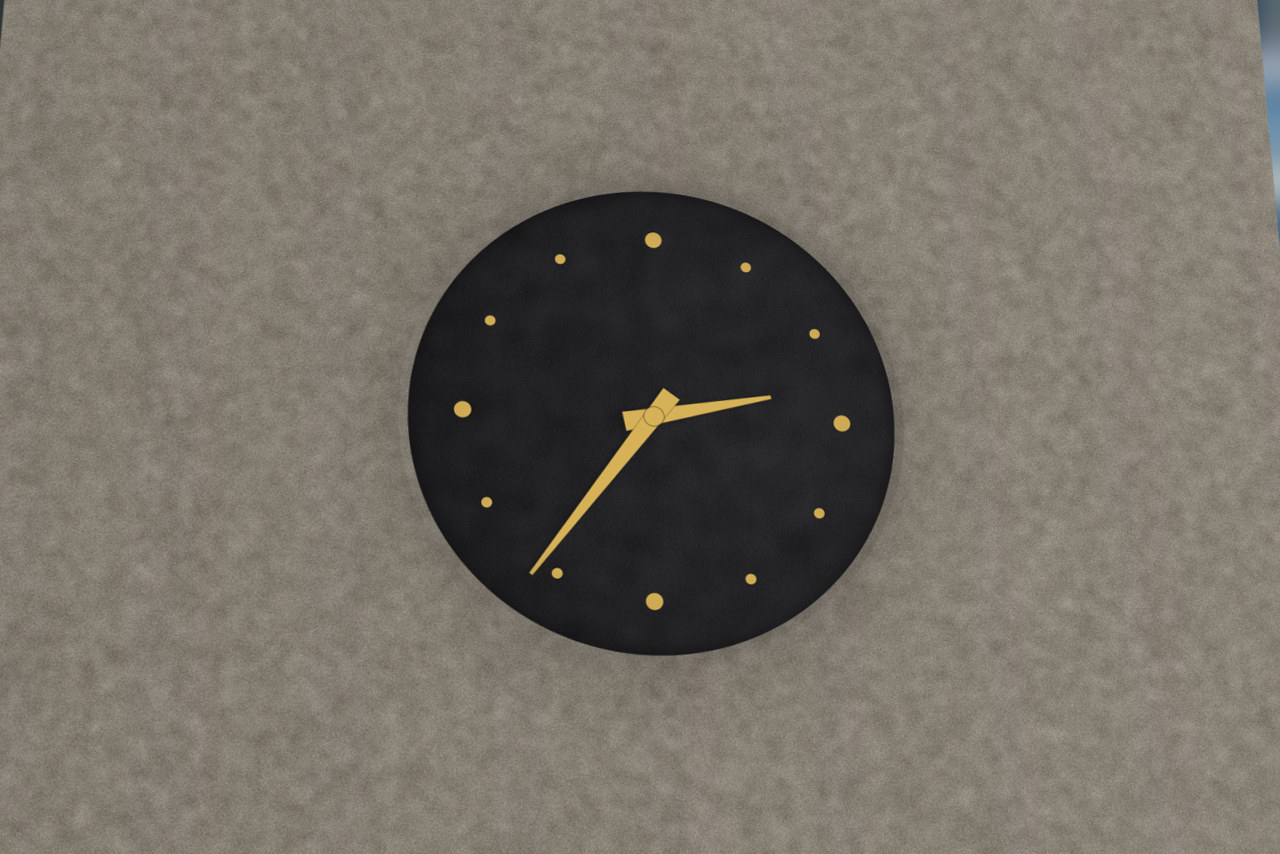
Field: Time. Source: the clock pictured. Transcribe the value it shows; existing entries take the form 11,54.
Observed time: 2,36
